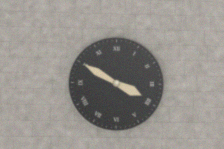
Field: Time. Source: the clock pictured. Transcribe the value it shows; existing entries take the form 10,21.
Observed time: 3,50
